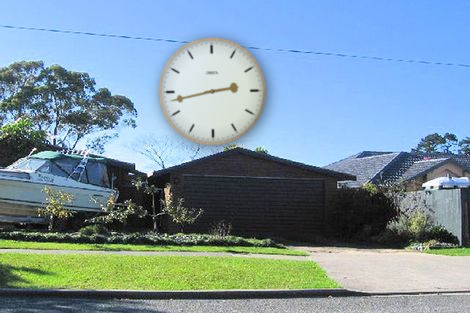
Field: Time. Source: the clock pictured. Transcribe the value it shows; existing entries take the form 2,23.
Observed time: 2,43
